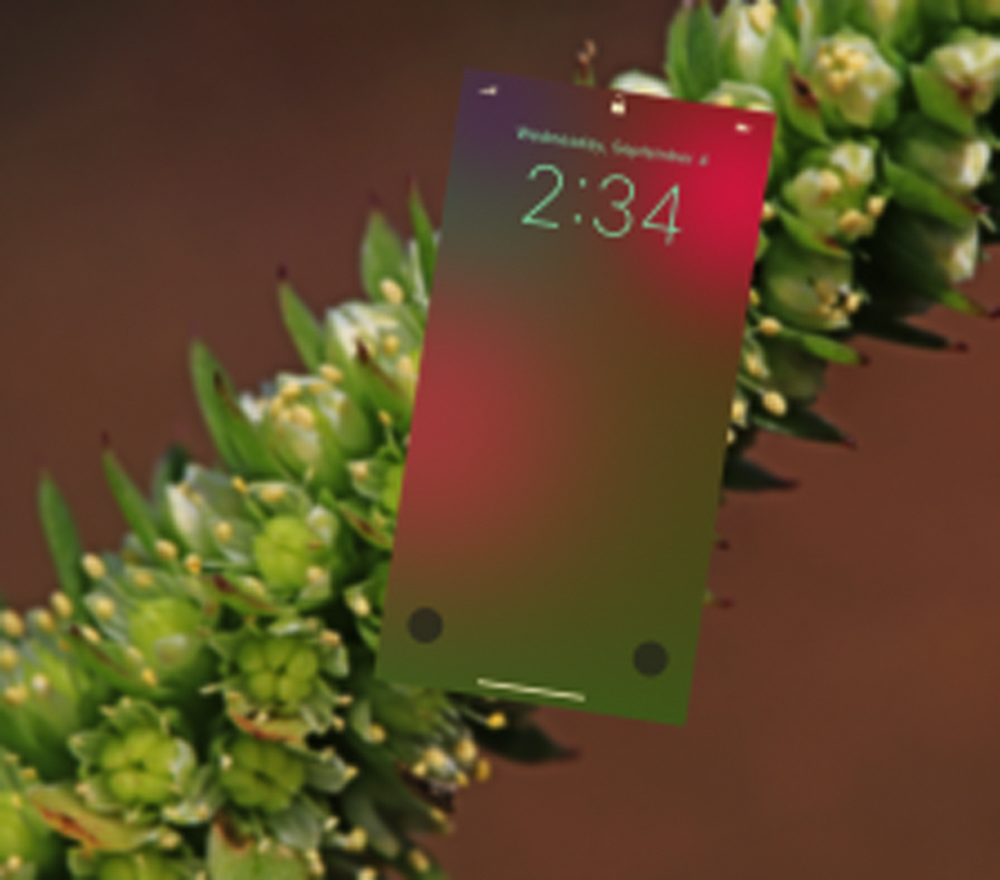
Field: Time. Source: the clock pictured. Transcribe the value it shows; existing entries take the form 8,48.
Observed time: 2,34
